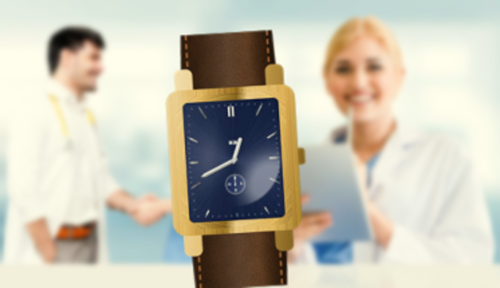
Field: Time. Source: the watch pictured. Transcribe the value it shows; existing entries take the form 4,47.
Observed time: 12,41
